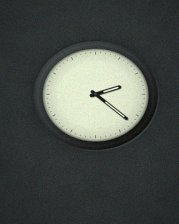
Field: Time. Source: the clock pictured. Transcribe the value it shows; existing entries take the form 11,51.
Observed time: 2,22
